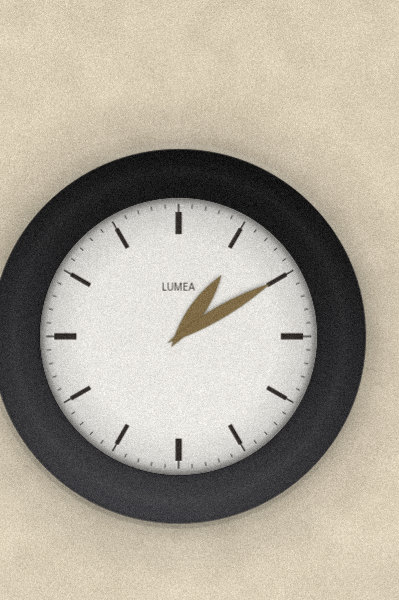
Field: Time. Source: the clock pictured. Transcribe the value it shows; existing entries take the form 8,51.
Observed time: 1,10
